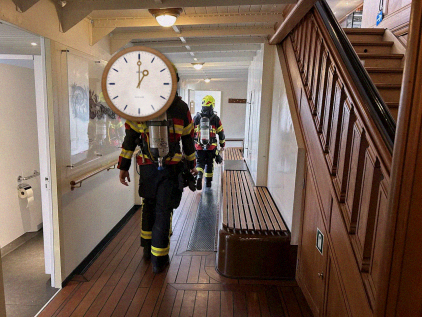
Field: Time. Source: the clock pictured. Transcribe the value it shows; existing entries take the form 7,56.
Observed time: 1,00
